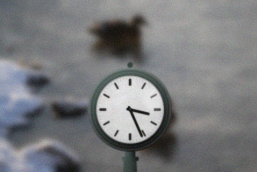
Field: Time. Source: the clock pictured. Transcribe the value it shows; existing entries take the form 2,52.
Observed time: 3,26
